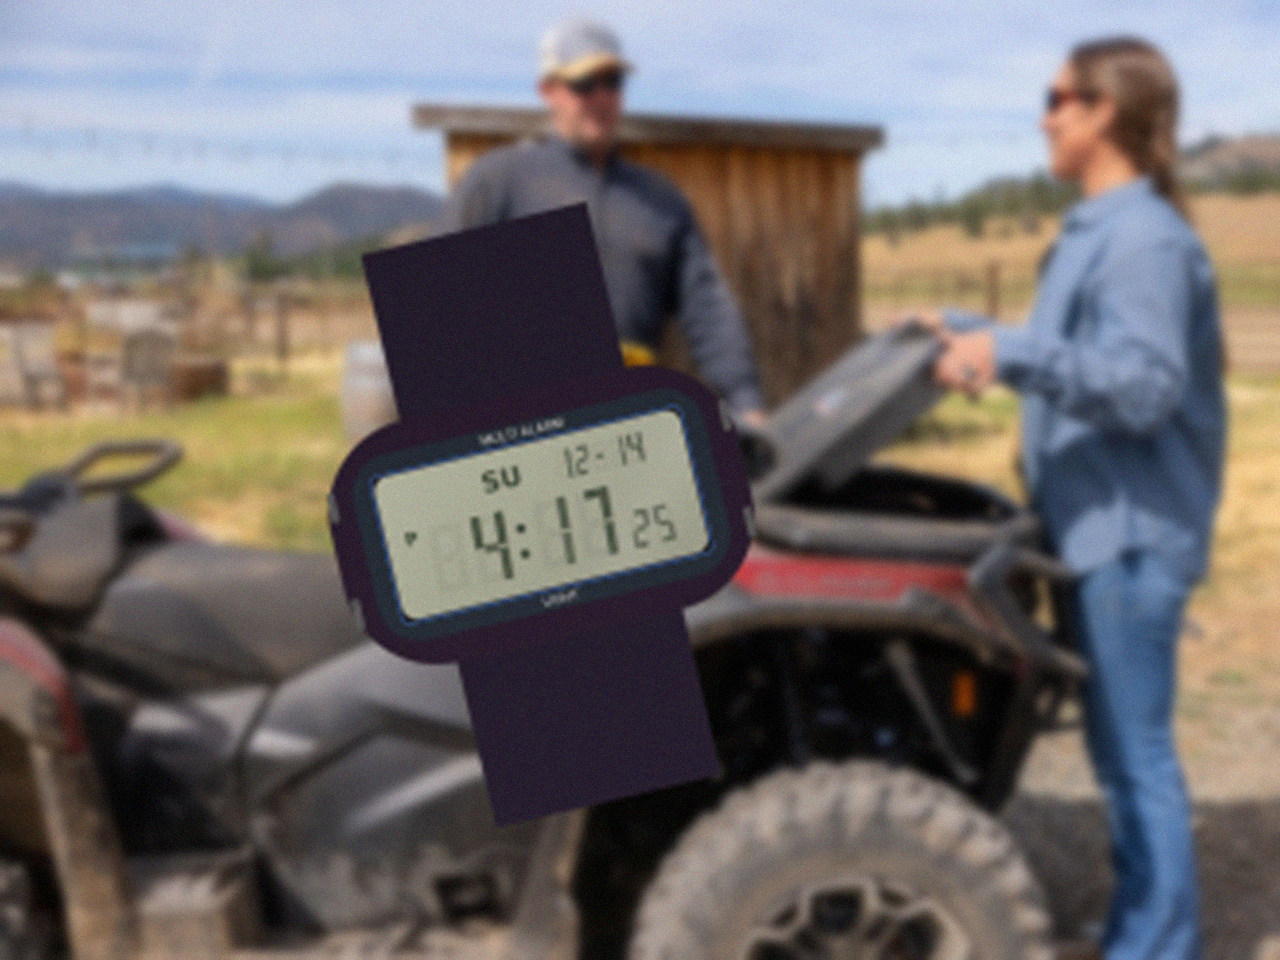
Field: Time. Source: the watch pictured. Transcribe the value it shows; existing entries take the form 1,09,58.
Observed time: 4,17,25
